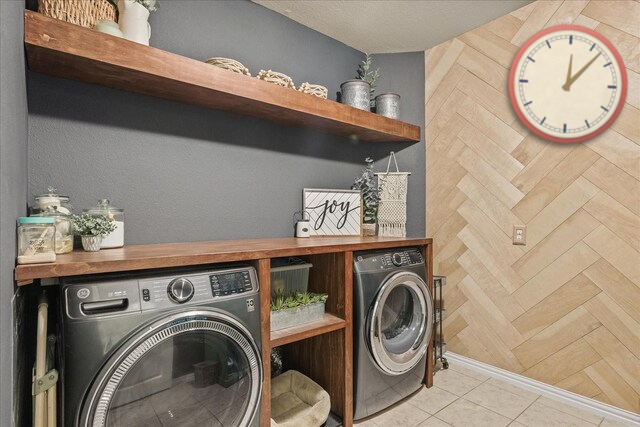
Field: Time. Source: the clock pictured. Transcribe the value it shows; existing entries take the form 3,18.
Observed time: 12,07
